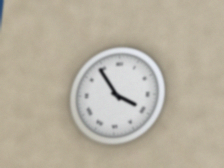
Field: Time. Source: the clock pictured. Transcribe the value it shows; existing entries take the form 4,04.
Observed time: 3,54
